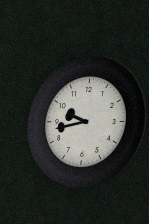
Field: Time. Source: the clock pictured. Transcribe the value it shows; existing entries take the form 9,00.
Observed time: 9,43
